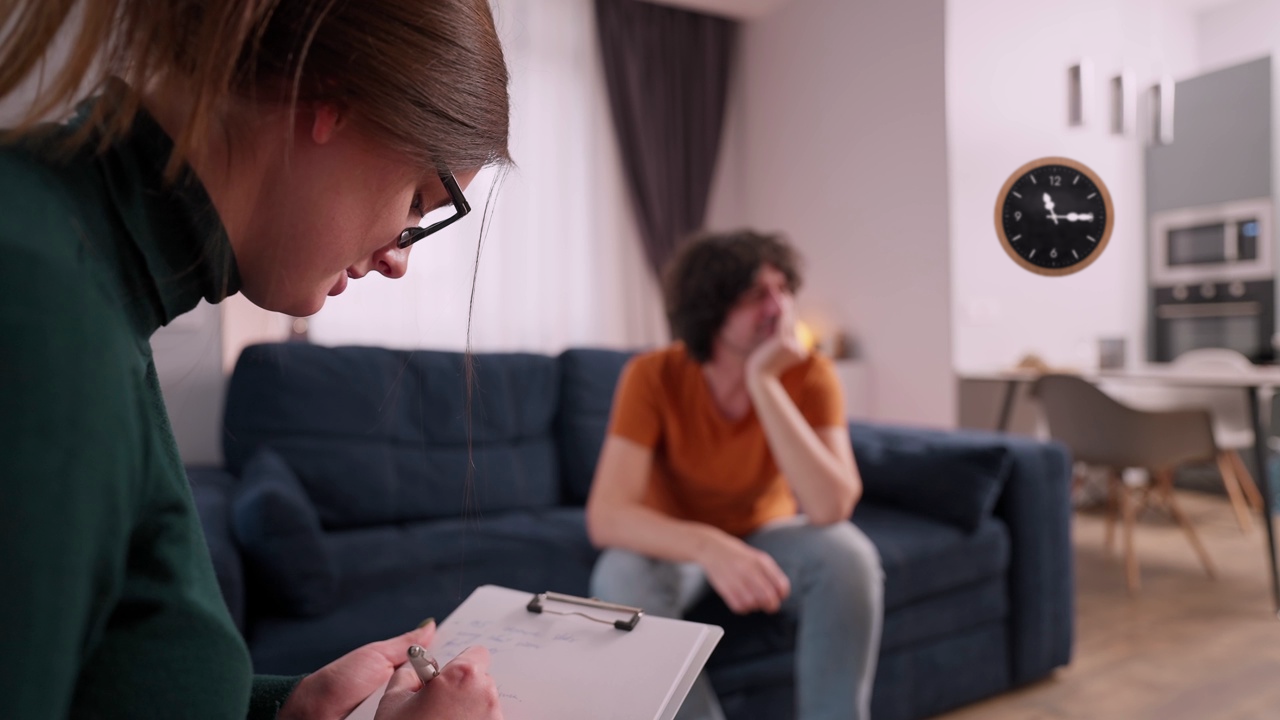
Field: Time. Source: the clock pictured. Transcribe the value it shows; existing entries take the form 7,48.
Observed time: 11,15
